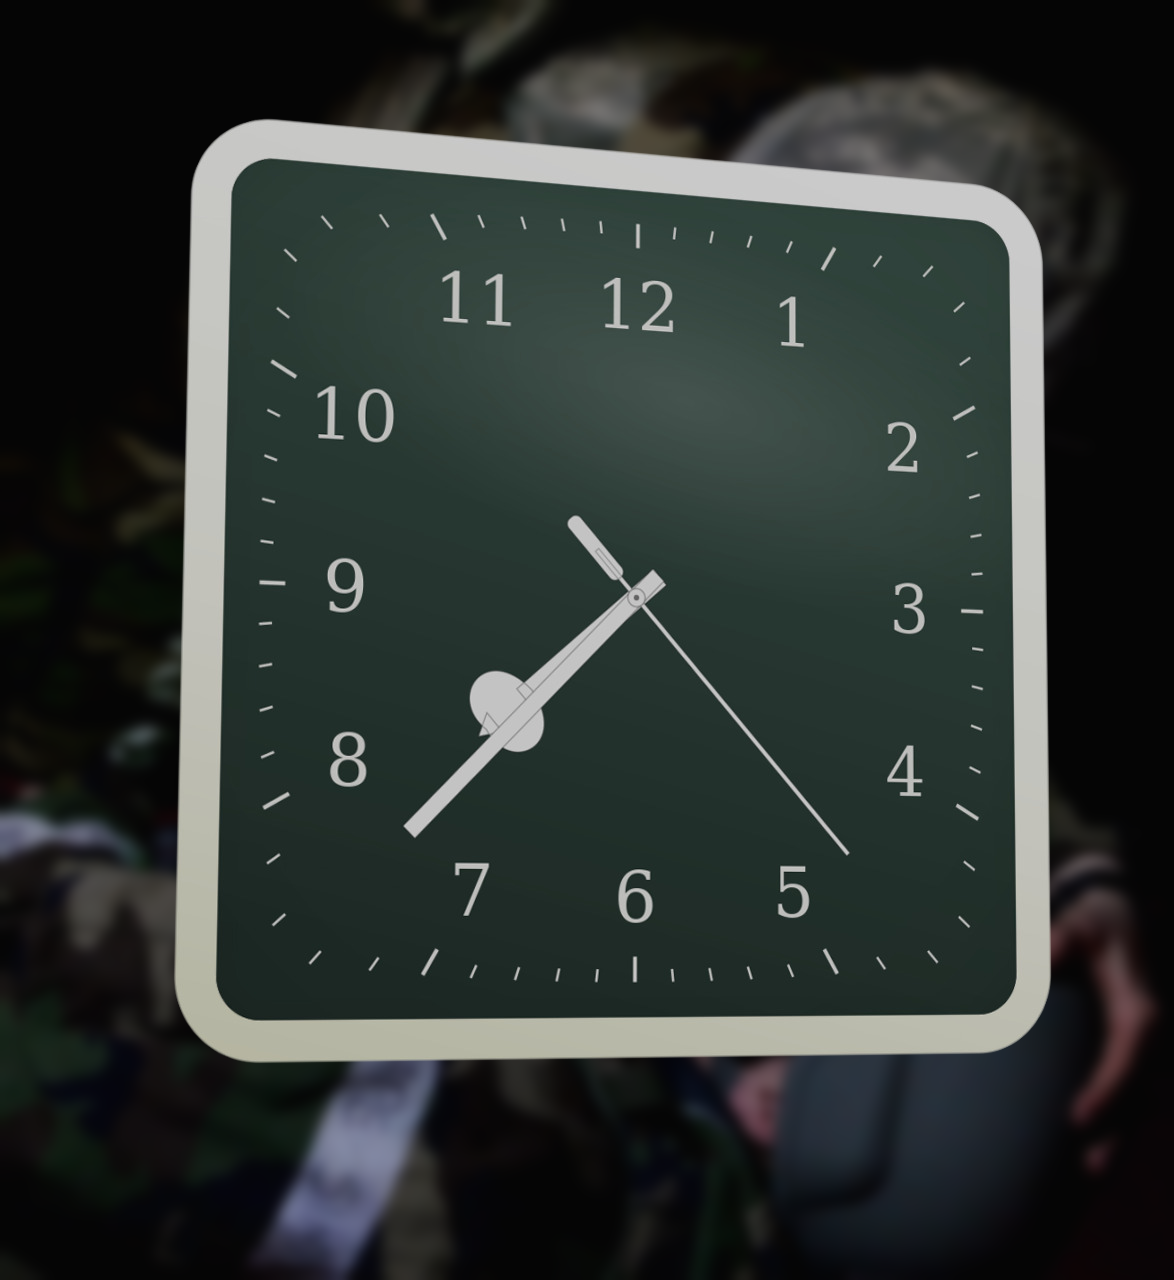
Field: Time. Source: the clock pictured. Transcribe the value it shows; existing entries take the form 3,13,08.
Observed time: 7,37,23
